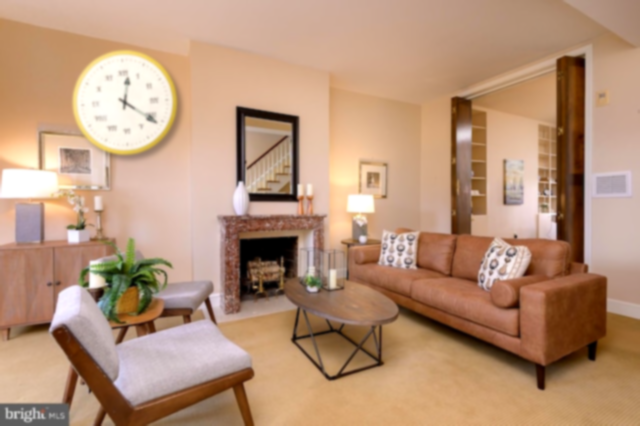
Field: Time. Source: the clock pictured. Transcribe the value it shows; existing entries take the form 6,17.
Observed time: 12,21
